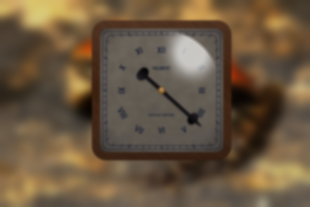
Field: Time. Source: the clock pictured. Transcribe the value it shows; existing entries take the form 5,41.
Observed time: 10,22
